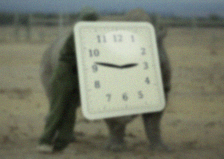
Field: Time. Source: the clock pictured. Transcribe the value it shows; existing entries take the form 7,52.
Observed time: 2,47
